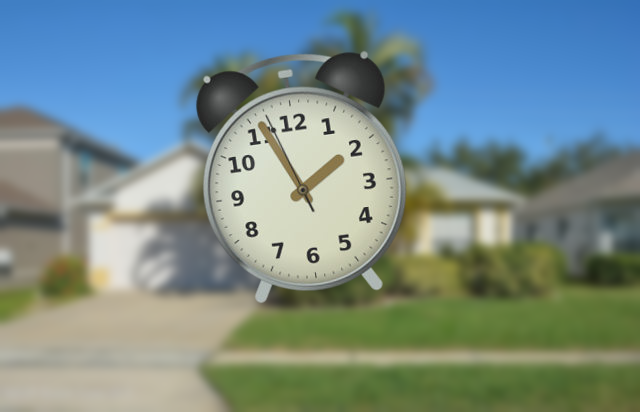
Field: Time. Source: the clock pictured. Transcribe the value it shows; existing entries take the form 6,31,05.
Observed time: 1,55,57
